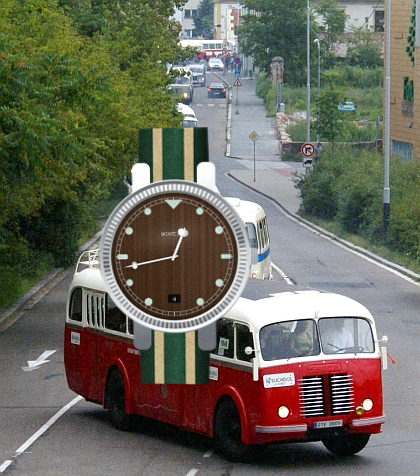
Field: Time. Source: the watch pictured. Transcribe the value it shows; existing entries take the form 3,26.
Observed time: 12,43
